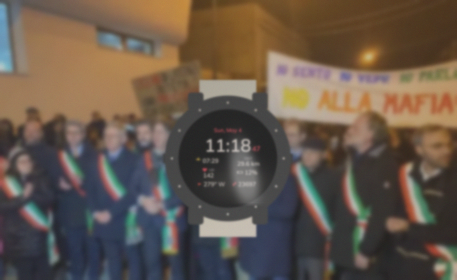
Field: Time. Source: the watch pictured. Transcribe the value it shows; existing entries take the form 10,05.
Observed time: 11,18
